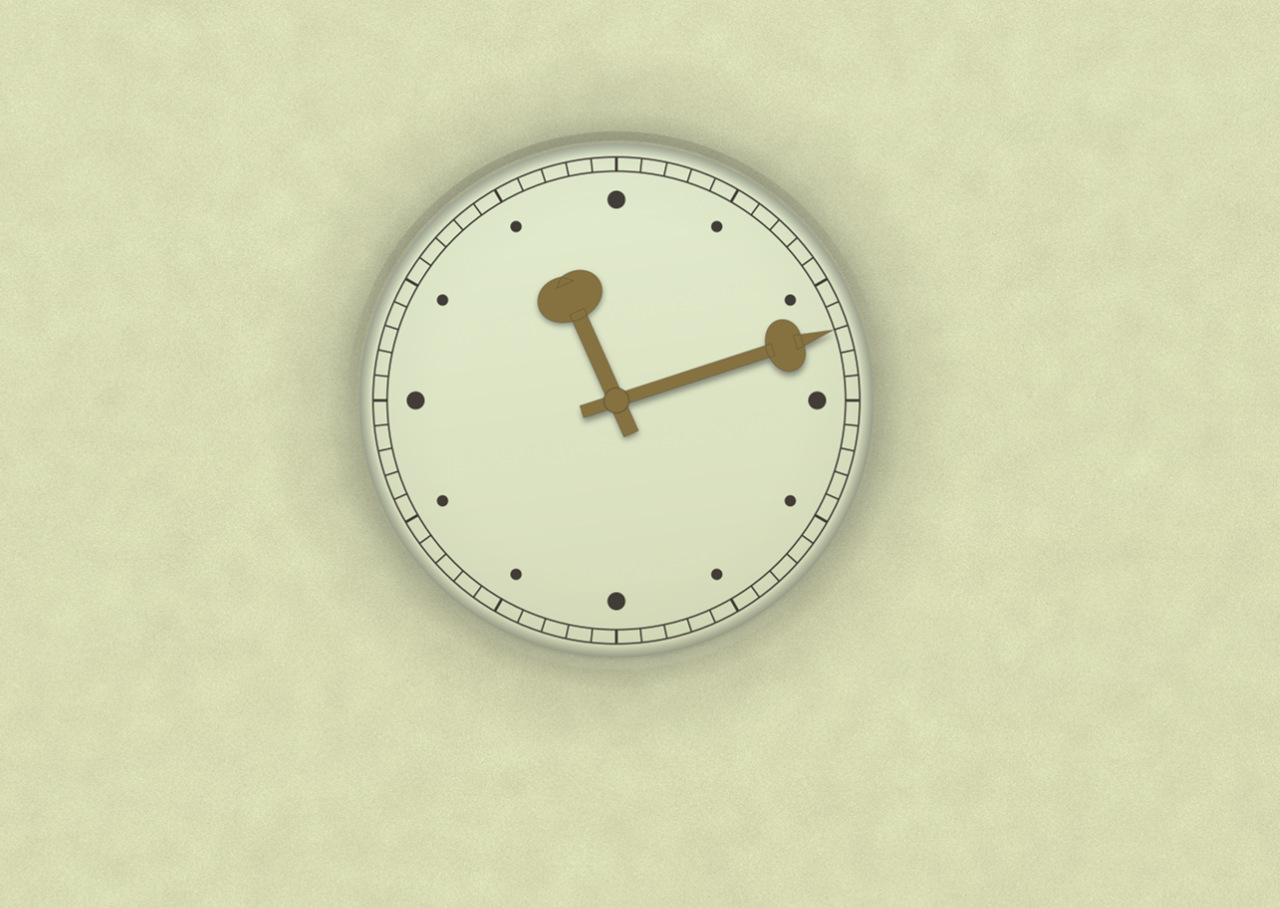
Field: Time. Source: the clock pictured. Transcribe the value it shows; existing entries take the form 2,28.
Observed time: 11,12
